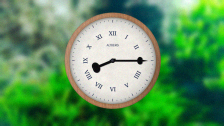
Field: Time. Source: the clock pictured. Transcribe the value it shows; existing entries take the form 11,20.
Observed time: 8,15
